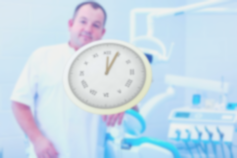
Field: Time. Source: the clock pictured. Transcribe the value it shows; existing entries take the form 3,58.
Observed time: 12,04
